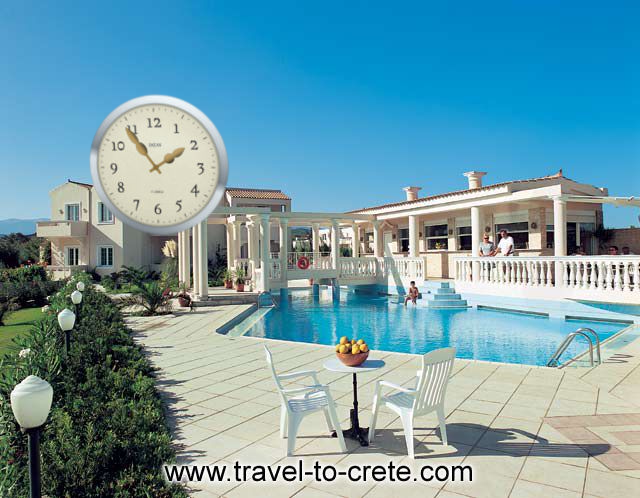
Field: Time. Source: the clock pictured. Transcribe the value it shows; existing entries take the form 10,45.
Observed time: 1,54
